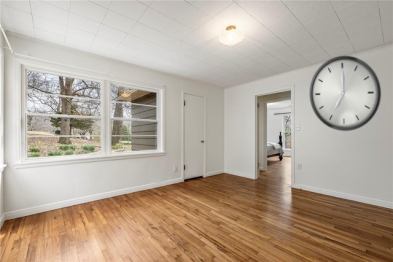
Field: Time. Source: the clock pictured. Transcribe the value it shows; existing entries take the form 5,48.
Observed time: 7,00
